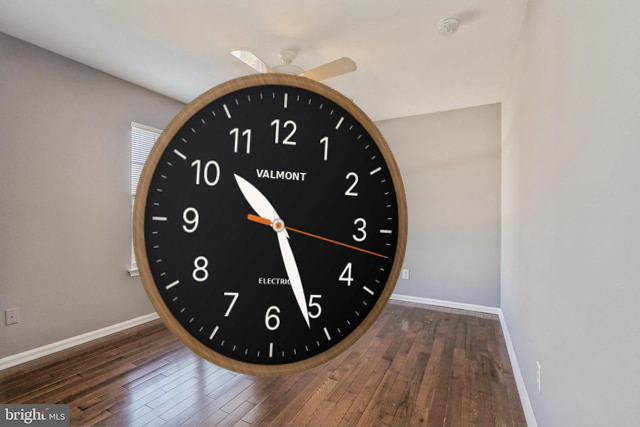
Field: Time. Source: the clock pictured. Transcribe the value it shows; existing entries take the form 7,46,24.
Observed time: 10,26,17
